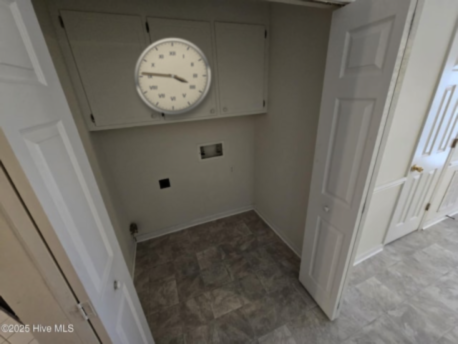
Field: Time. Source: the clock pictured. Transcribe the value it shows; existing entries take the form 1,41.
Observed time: 3,46
